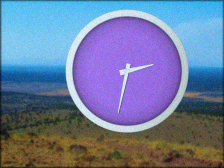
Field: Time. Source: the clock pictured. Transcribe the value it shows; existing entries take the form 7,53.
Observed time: 2,32
